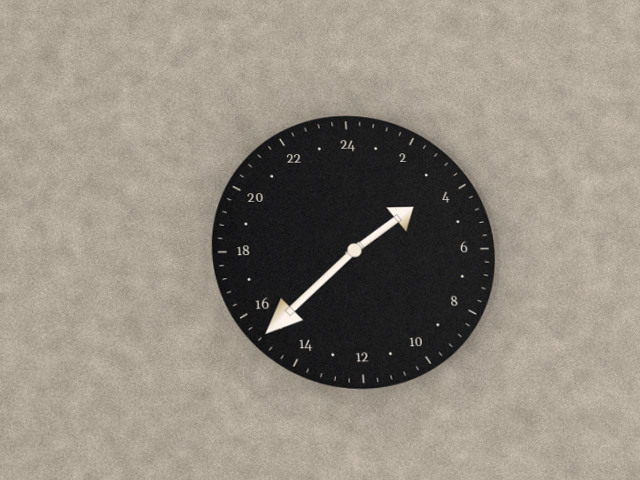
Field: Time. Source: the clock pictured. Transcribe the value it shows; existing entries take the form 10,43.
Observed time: 3,38
